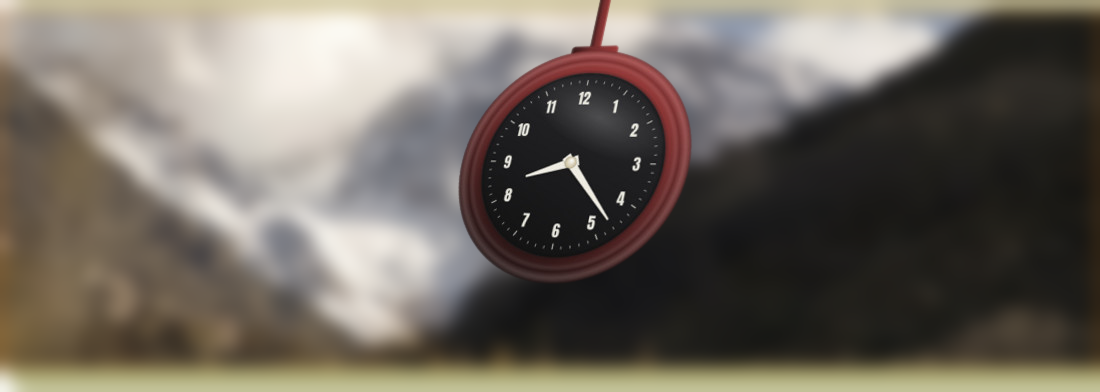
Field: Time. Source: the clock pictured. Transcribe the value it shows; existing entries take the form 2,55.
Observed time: 8,23
